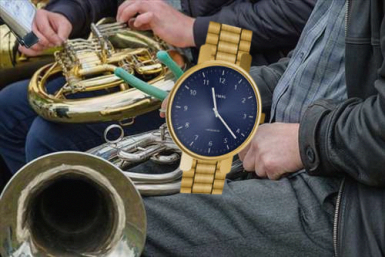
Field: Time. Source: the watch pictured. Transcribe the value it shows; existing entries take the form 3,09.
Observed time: 11,22
